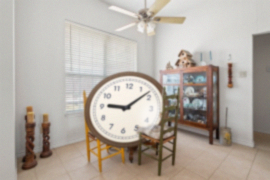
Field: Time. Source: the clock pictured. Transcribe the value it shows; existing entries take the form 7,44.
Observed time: 9,08
